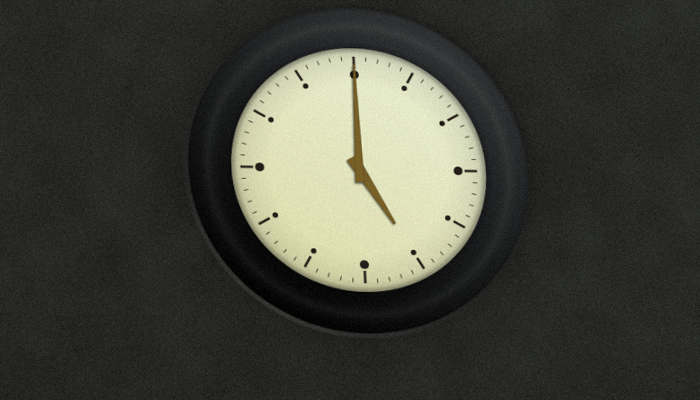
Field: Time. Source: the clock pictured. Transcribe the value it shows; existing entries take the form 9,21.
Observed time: 5,00
